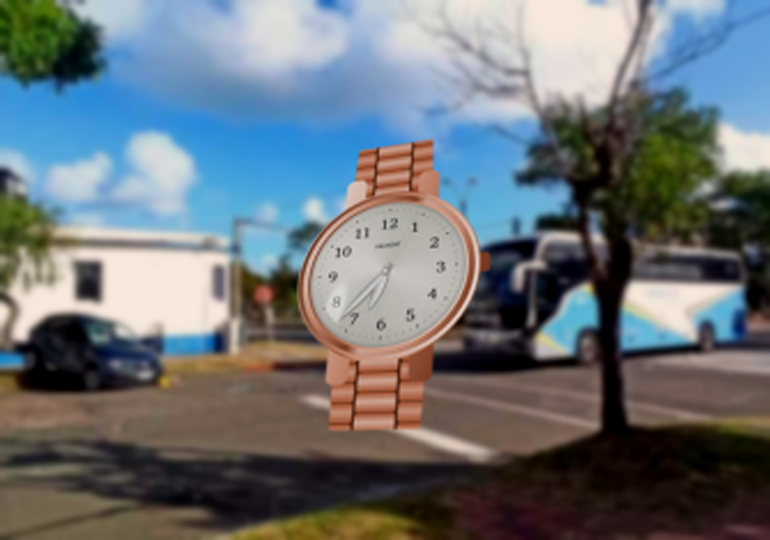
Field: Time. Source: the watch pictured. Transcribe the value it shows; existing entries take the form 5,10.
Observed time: 6,37
